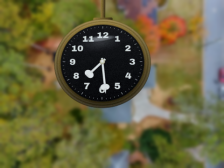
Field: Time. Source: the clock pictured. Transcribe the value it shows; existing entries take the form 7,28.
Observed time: 7,29
